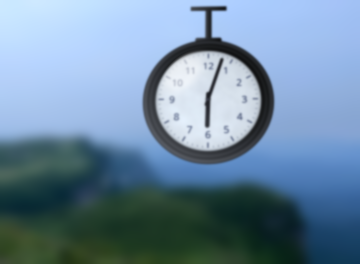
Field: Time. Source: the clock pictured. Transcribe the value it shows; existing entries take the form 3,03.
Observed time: 6,03
